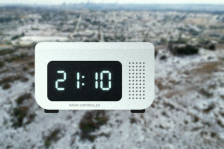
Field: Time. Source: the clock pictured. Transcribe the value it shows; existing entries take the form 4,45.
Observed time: 21,10
